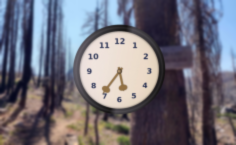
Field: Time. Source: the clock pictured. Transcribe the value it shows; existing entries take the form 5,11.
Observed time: 5,36
